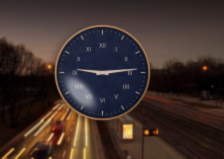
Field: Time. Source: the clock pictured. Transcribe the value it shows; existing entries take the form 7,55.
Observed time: 9,14
